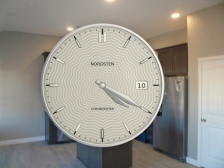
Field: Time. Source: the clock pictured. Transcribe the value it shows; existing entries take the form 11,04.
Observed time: 4,20
